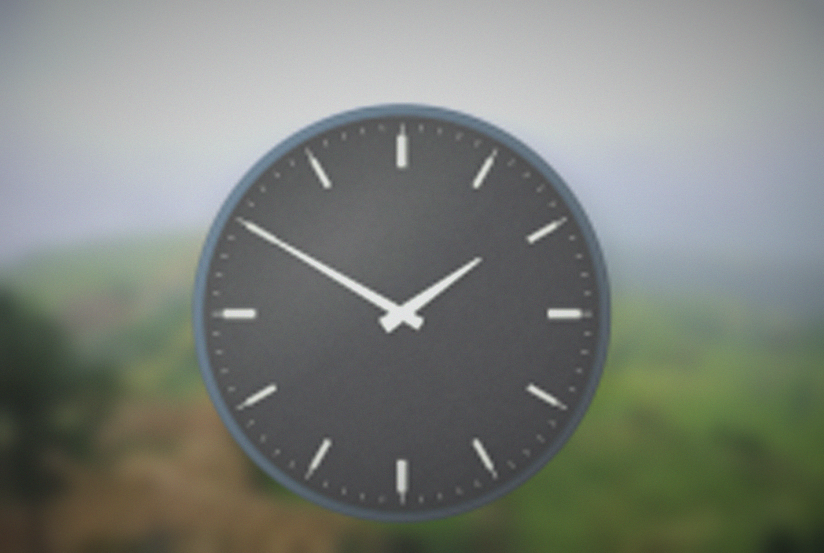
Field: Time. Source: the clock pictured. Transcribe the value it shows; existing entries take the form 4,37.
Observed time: 1,50
